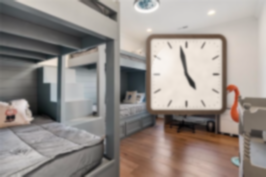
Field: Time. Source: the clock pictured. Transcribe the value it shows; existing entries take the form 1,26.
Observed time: 4,58
